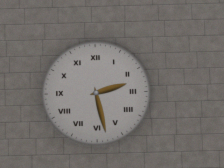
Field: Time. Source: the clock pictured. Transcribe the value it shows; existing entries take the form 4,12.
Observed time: 2,28
